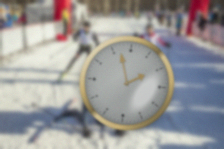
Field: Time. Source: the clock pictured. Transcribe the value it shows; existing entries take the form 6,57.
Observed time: 1,57
